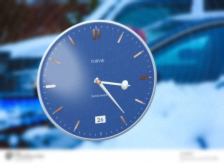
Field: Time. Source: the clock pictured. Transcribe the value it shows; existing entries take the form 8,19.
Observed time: 3,24
